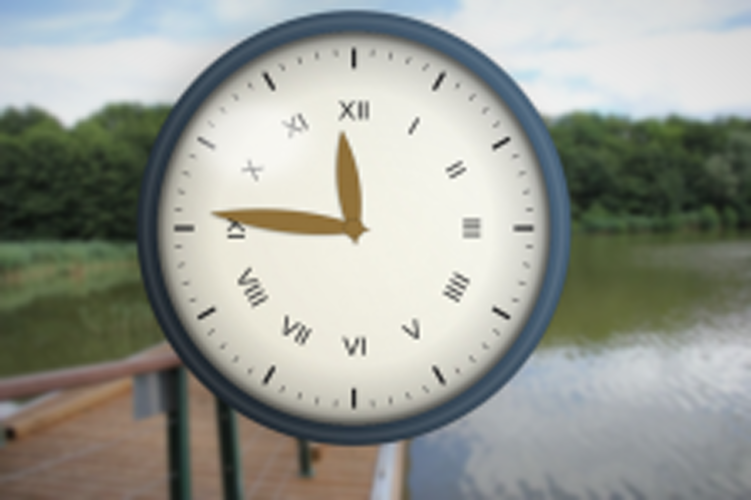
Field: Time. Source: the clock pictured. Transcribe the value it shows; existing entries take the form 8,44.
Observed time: 11,46
